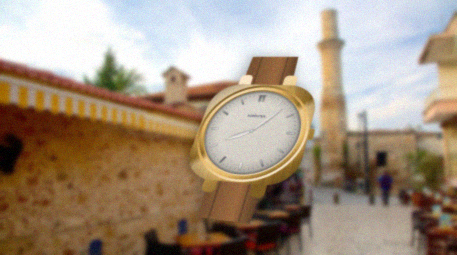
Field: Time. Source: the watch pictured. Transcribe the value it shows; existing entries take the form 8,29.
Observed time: 8,07
